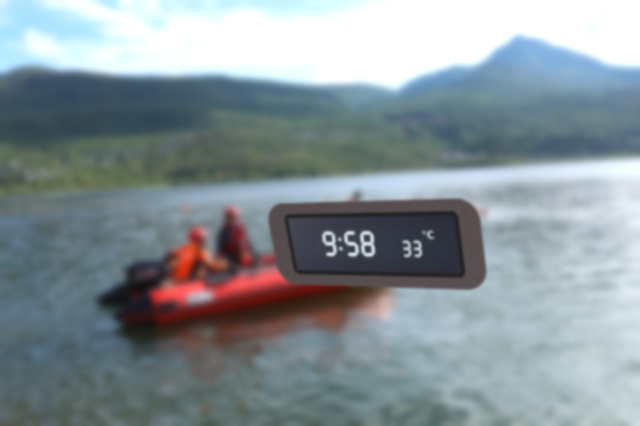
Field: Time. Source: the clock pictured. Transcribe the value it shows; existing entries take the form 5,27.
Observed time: 9,58
